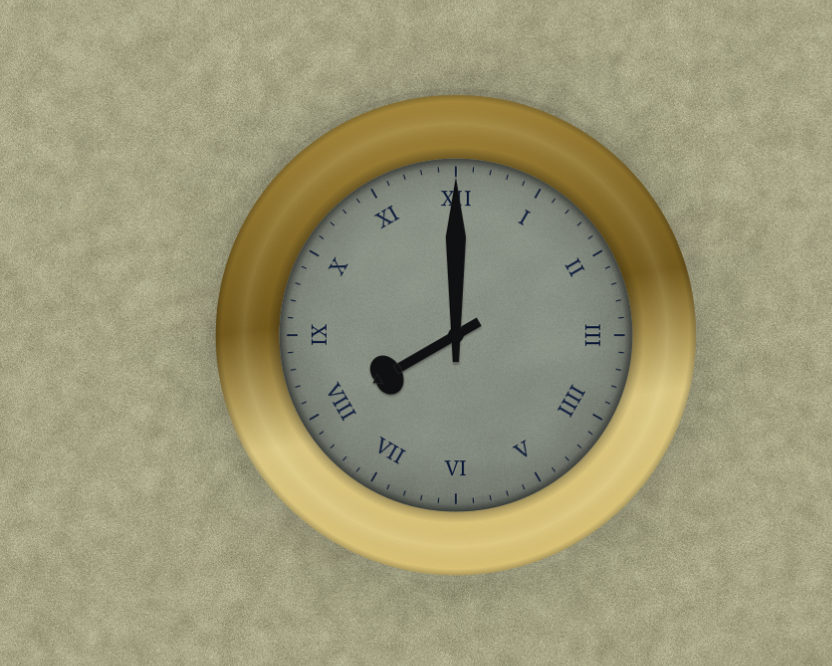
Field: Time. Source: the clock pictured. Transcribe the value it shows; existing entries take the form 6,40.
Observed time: 8,00
